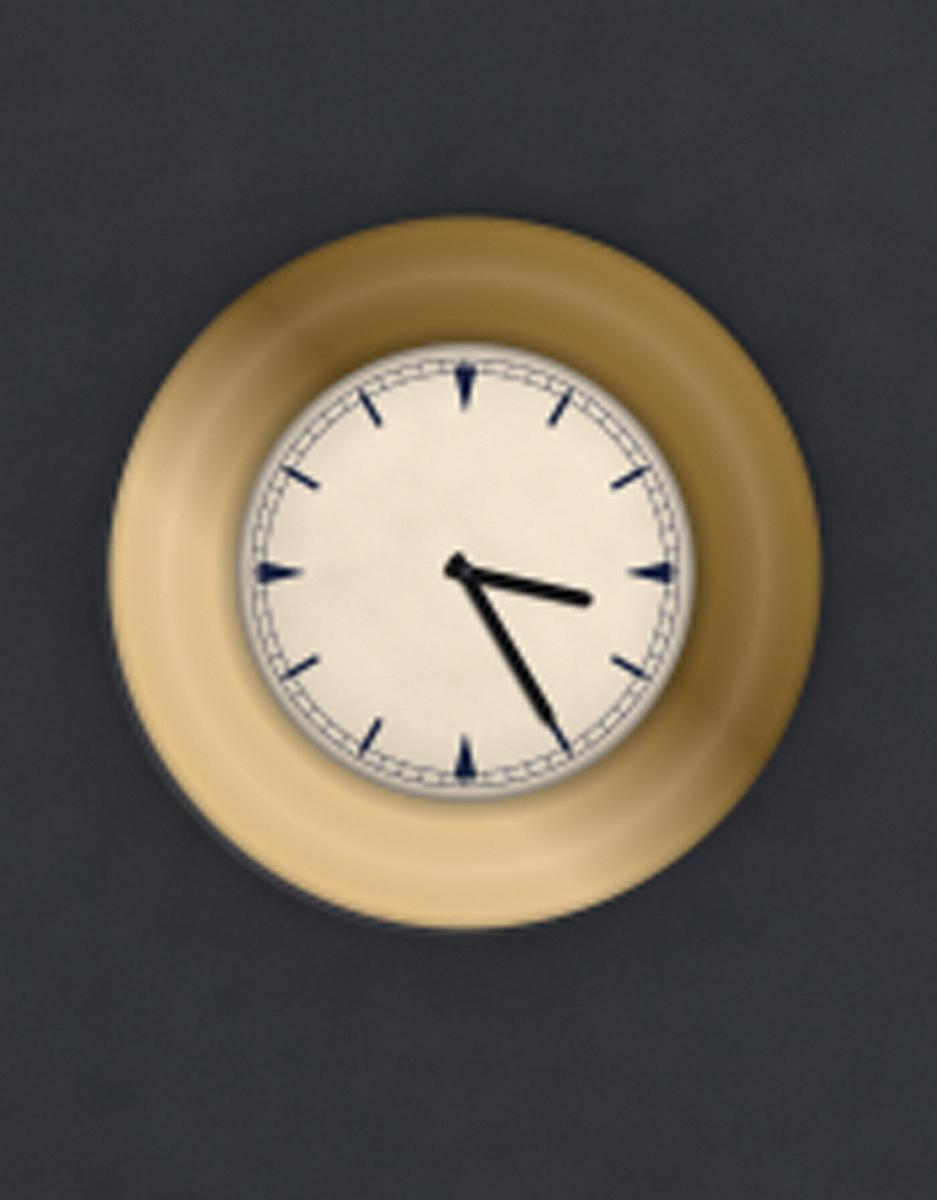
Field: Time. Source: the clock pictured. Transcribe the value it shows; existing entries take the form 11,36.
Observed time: 3,25
